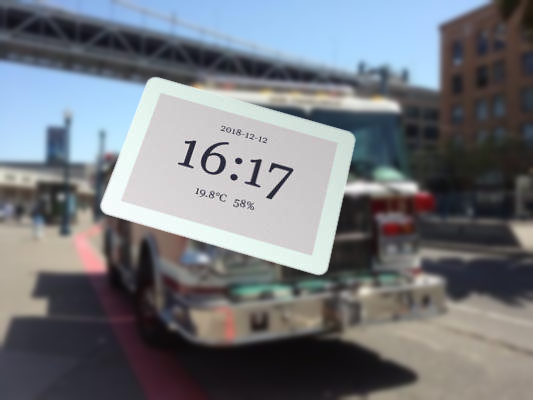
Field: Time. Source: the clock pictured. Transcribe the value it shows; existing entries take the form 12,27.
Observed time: 16,17
